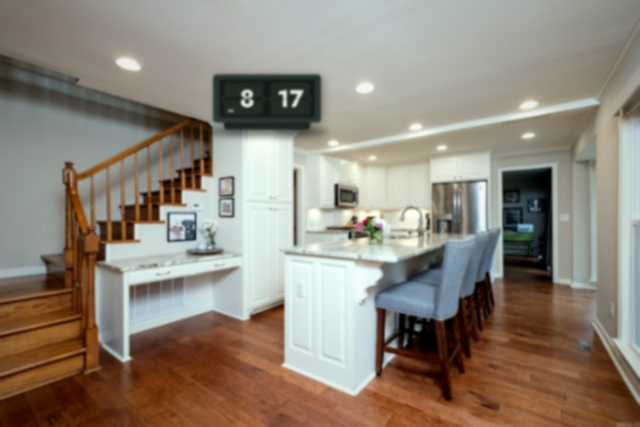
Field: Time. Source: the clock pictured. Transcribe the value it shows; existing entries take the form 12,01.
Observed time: 8,17
